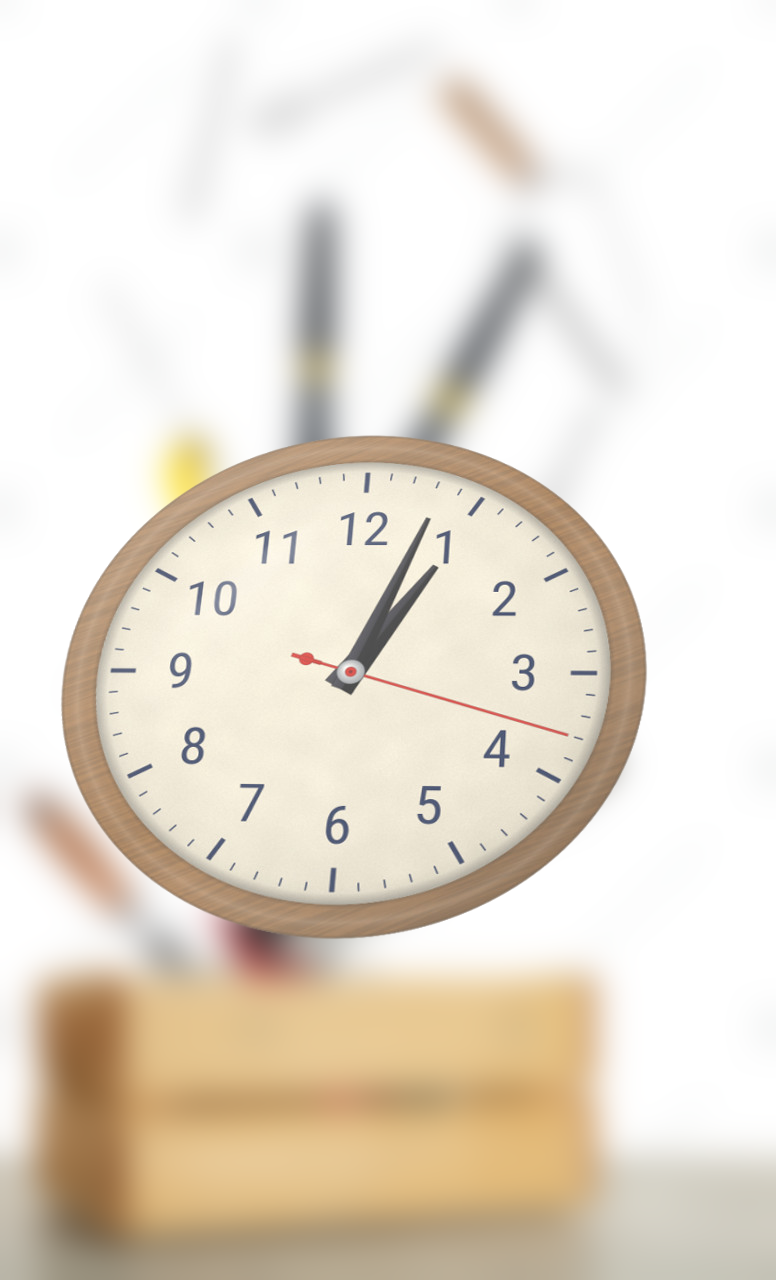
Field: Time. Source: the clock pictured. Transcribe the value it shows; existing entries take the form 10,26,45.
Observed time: 1,03,18
